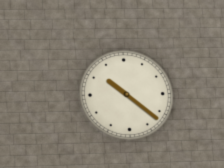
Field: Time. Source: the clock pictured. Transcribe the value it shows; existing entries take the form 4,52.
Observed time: 10,22
